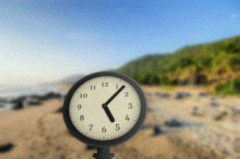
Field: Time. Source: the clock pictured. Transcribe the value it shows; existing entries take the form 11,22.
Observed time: 5,07
